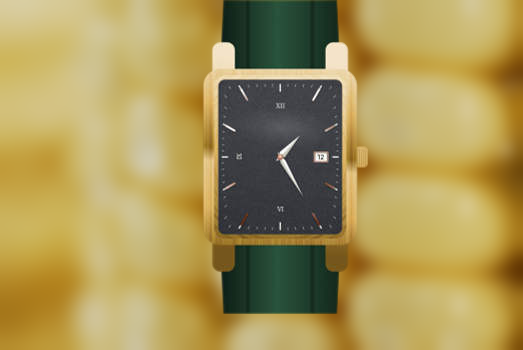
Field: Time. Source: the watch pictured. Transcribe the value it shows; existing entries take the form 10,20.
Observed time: 1,25
